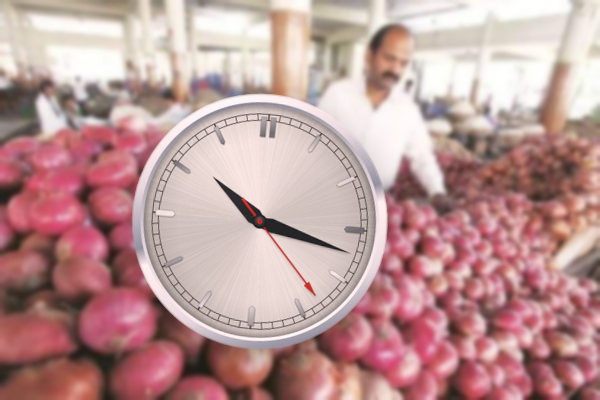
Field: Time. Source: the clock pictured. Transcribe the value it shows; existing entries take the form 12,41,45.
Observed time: 10,17,23
